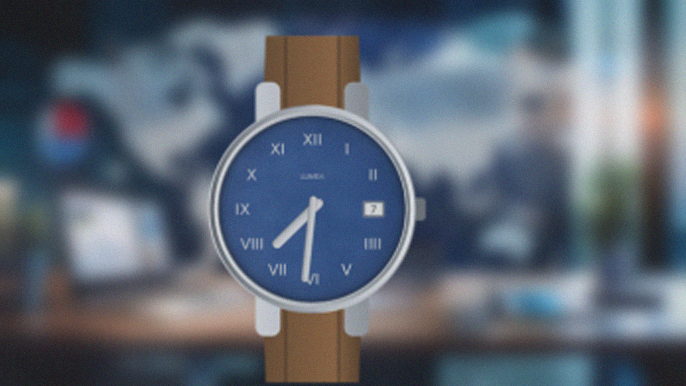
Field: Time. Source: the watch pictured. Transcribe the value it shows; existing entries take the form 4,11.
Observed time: 7,31
